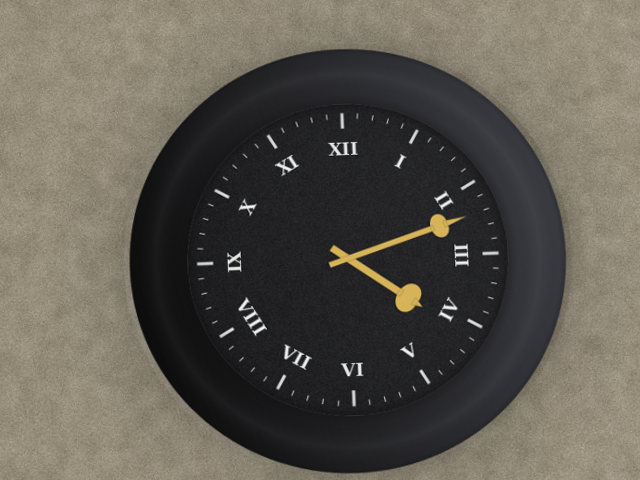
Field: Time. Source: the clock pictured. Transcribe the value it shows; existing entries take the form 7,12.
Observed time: 4,12
